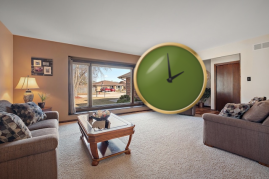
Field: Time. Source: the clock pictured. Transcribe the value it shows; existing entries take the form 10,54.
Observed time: 1,59
